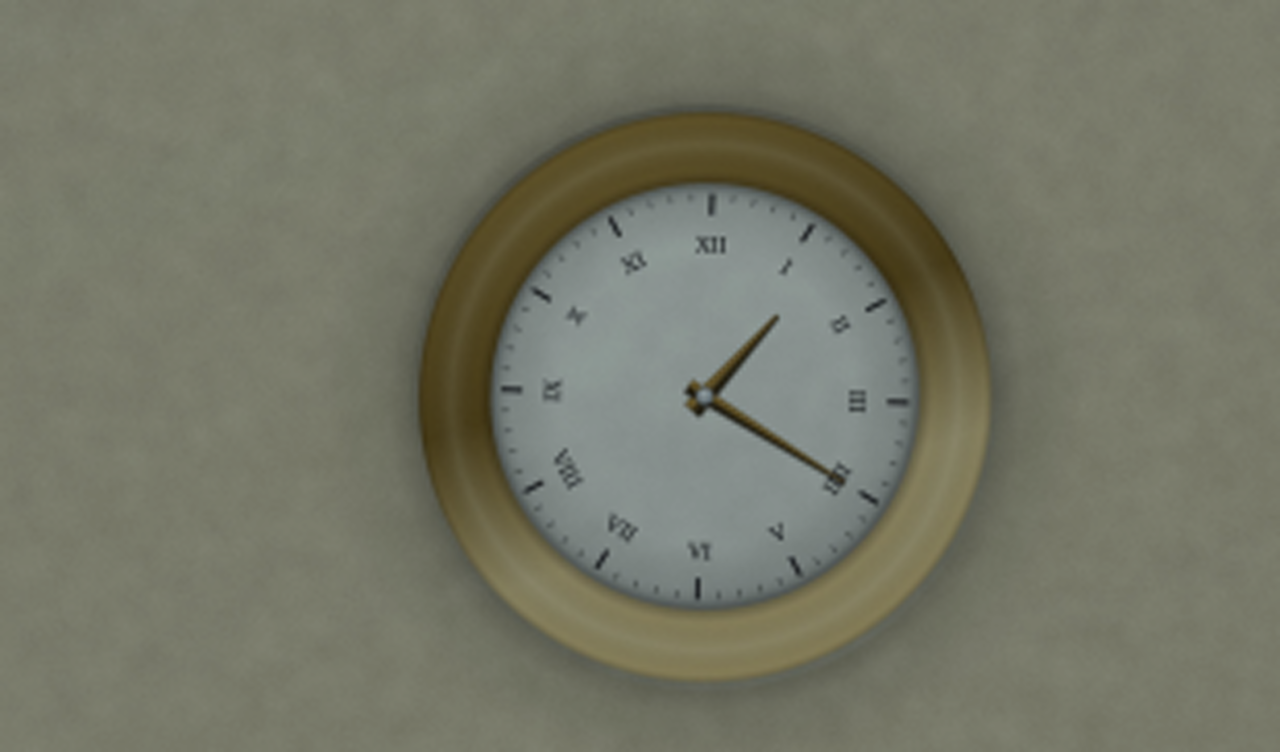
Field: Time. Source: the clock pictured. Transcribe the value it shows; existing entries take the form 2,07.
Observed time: 1,20
